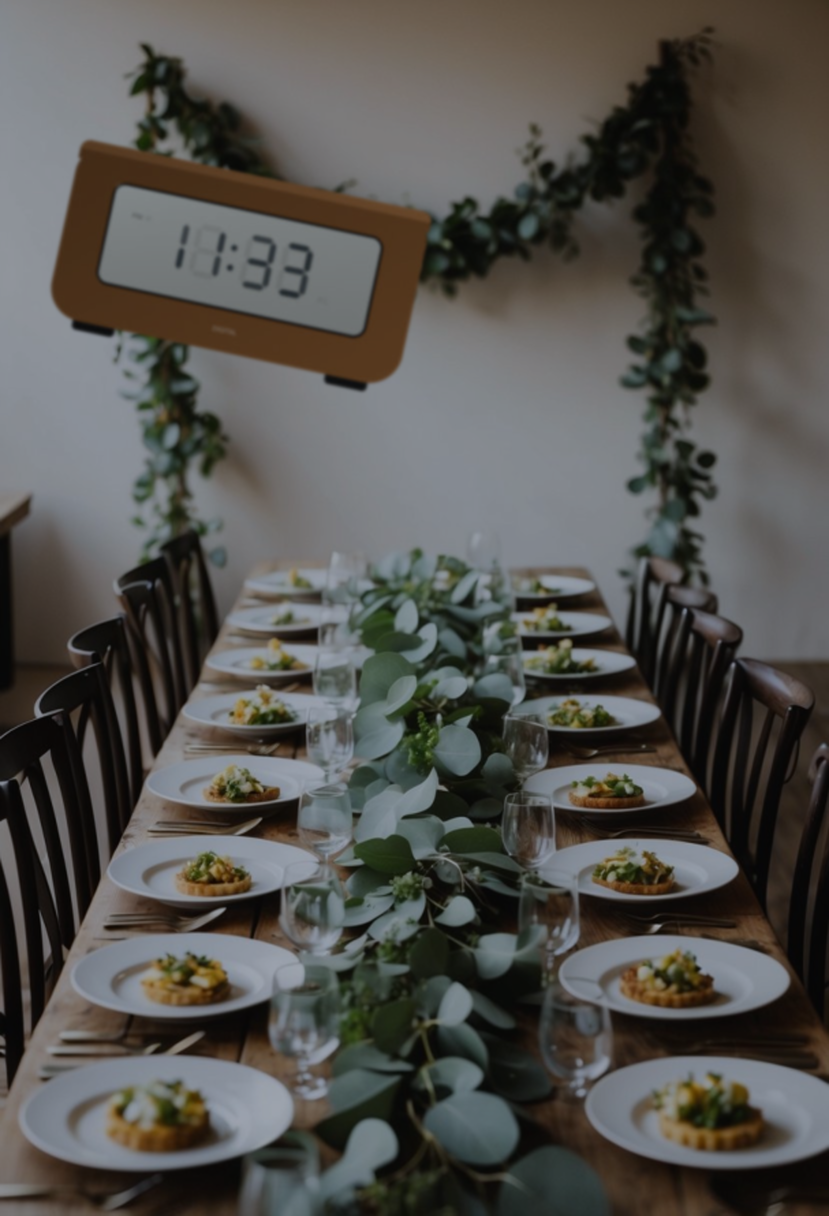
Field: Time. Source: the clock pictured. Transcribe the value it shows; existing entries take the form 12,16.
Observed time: 11,33
